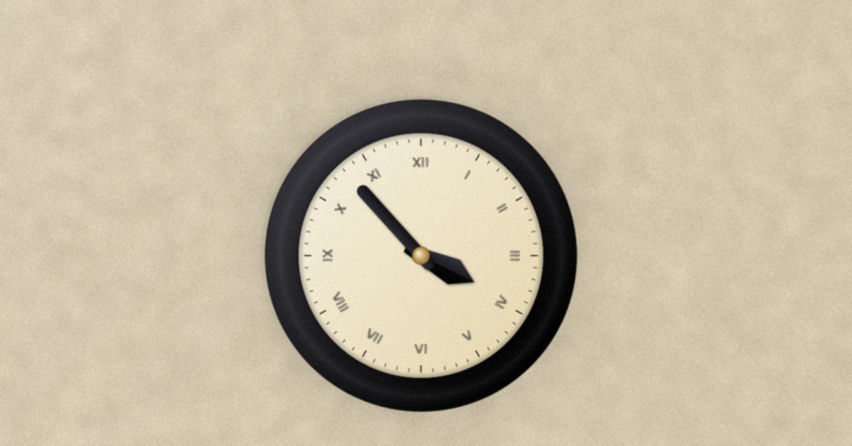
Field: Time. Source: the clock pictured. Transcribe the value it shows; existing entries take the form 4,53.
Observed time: 3,53
